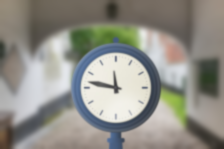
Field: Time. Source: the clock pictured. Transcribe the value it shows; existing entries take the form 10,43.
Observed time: 11,47
